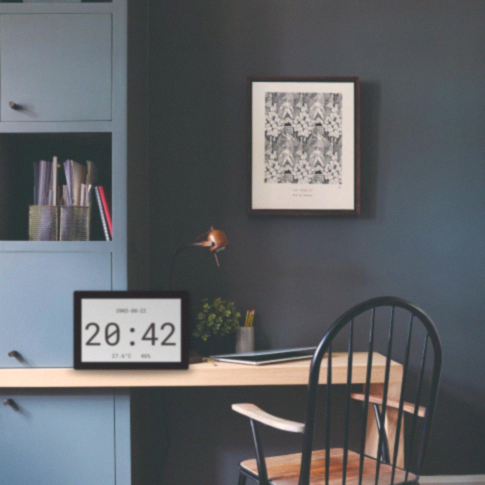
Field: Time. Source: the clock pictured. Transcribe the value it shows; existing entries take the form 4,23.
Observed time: 20,42
